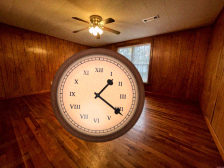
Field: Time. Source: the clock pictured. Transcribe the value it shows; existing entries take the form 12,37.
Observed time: 1,21
